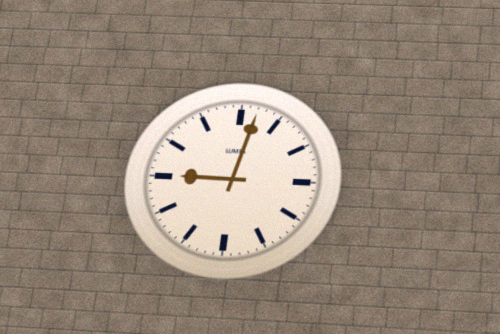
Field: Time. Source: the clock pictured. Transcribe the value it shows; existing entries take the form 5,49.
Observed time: 9,02
